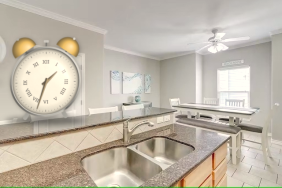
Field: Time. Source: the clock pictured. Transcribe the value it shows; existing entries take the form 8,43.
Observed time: 1,33
